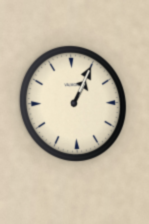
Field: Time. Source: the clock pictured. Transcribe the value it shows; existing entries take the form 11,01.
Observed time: 1,05
